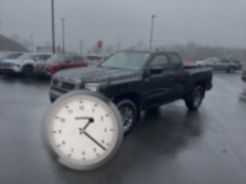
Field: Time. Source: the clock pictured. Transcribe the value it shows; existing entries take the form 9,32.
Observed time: 1,22
